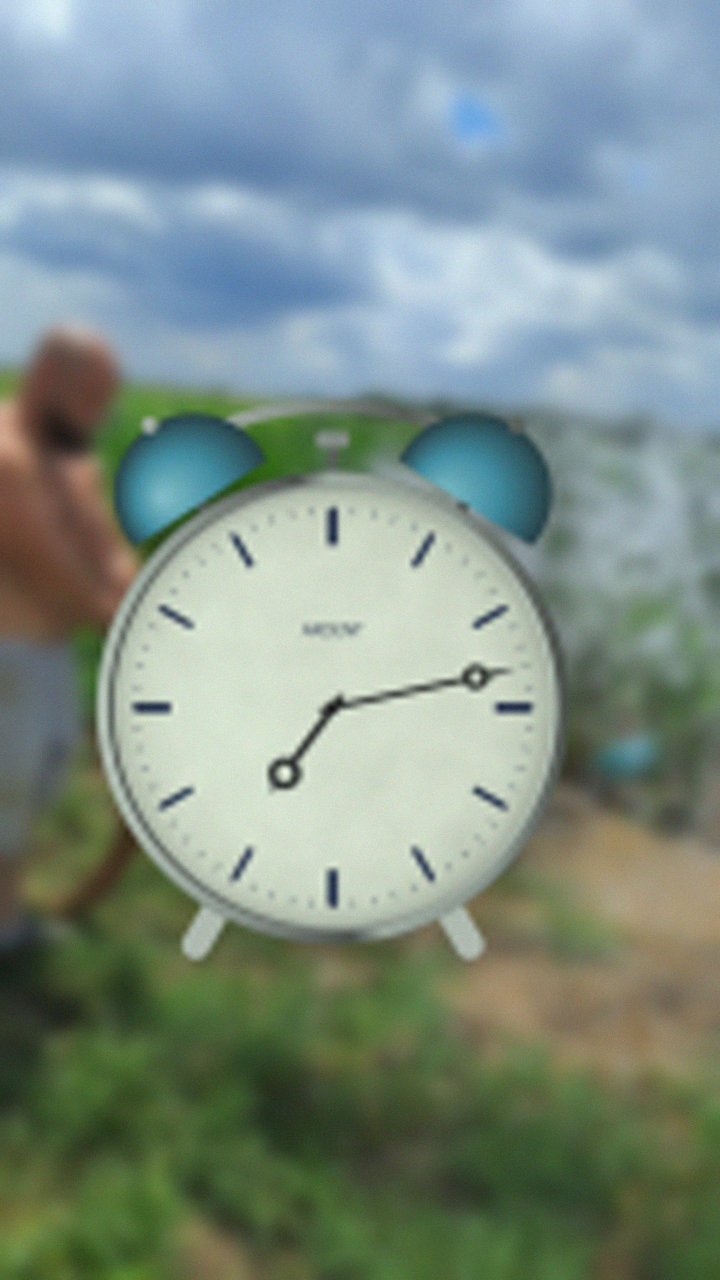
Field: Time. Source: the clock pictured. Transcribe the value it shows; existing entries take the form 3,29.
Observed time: 7,13
